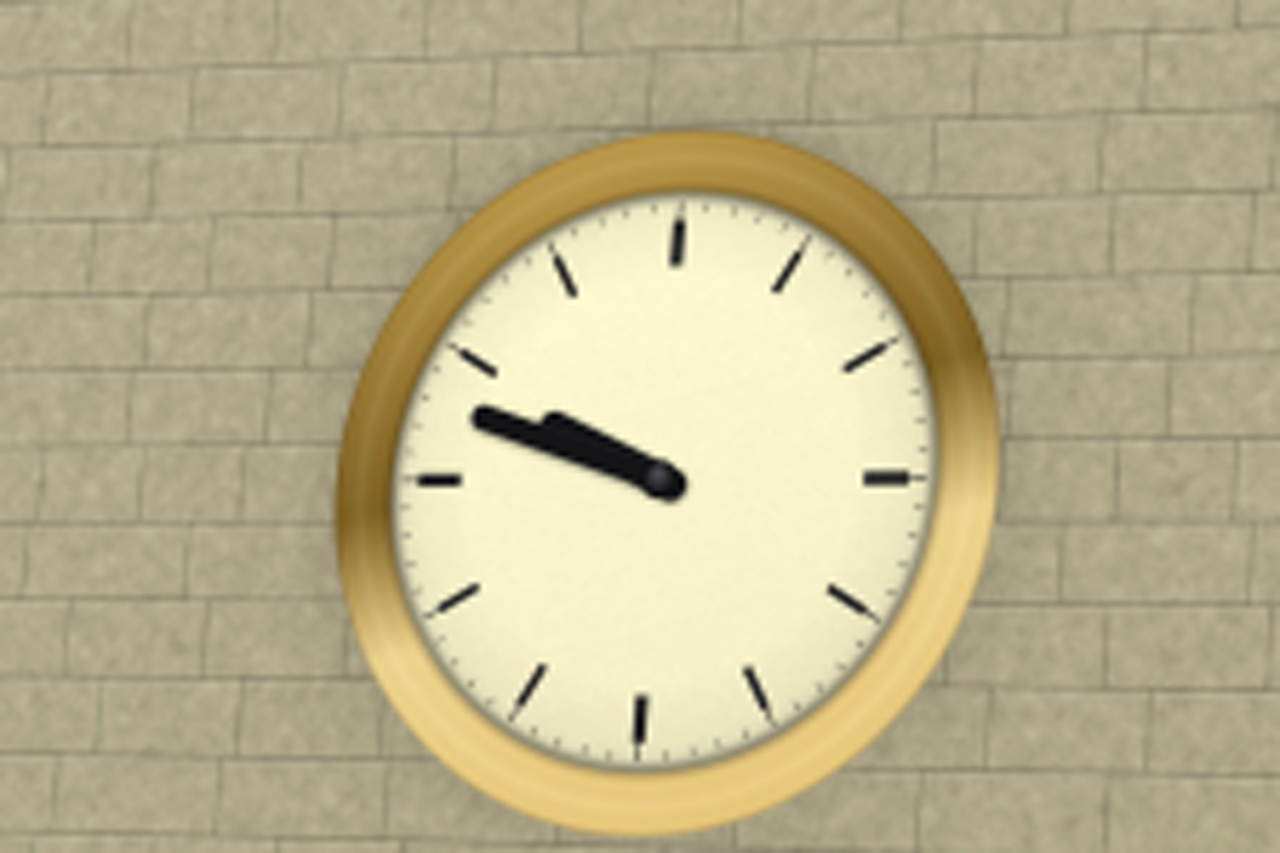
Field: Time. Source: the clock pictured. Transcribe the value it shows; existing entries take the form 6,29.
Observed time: 9,48
